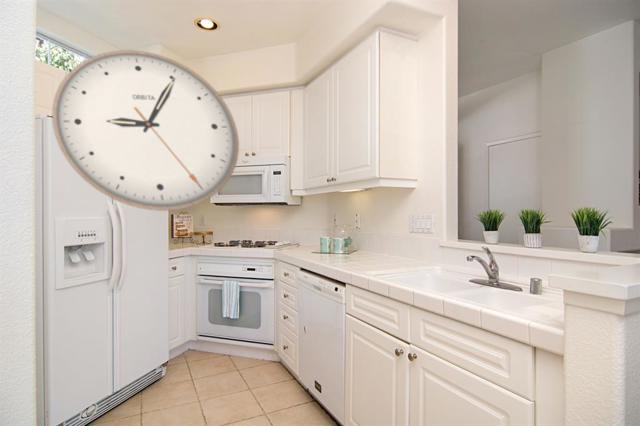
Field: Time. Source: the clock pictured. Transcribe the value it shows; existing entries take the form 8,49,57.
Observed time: 9,05,25
